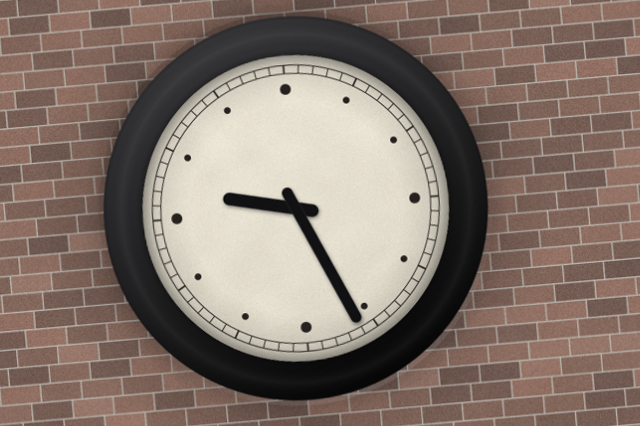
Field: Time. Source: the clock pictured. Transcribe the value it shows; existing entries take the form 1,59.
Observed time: 9,26
